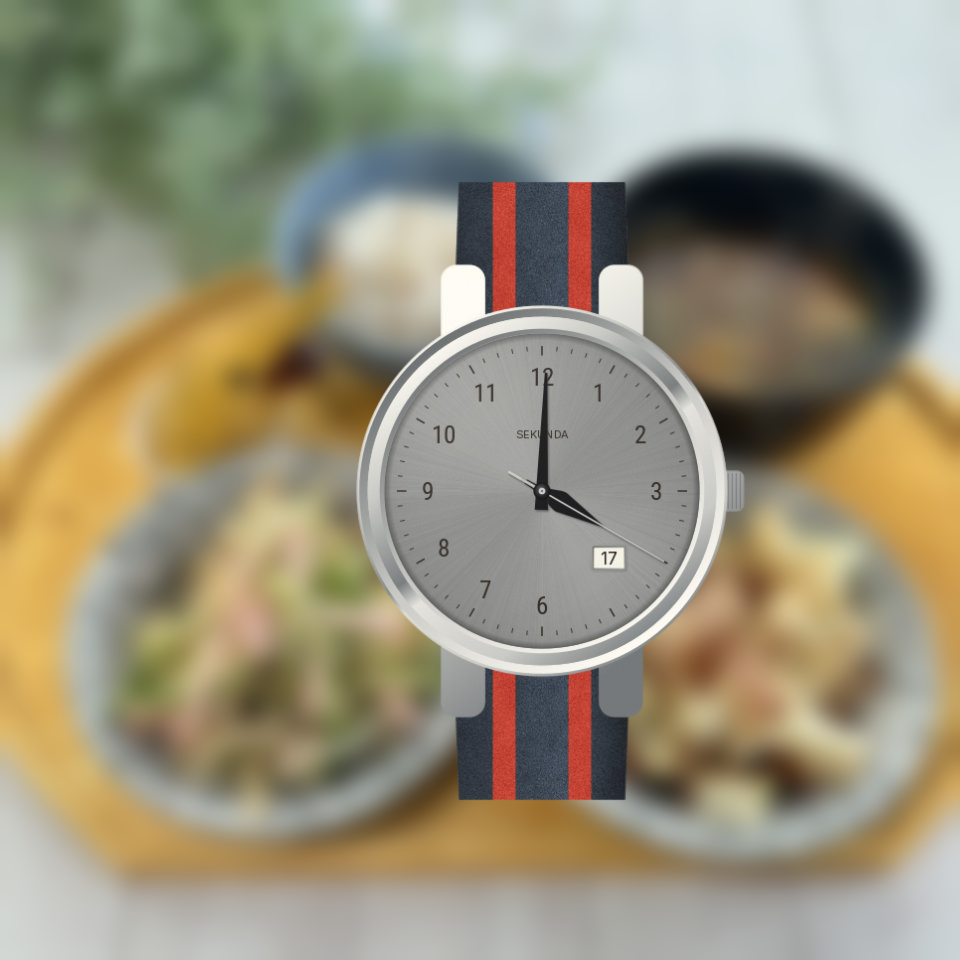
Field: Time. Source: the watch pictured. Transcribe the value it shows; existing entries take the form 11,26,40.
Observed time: 4,00,20
